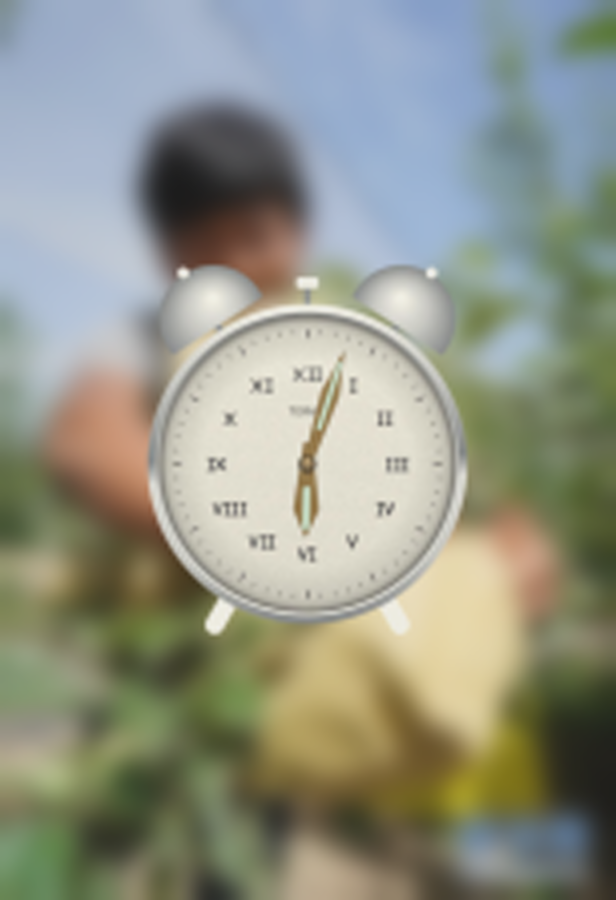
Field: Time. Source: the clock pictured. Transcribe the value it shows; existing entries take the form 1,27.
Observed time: 6,03
